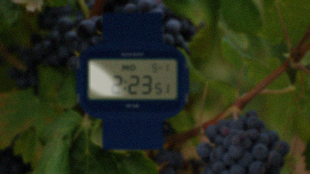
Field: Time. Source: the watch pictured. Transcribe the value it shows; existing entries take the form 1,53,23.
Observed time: 2,23,51
